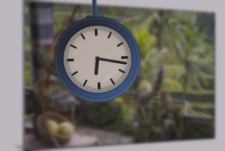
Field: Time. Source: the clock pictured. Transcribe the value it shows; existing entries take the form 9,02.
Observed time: 6,17
